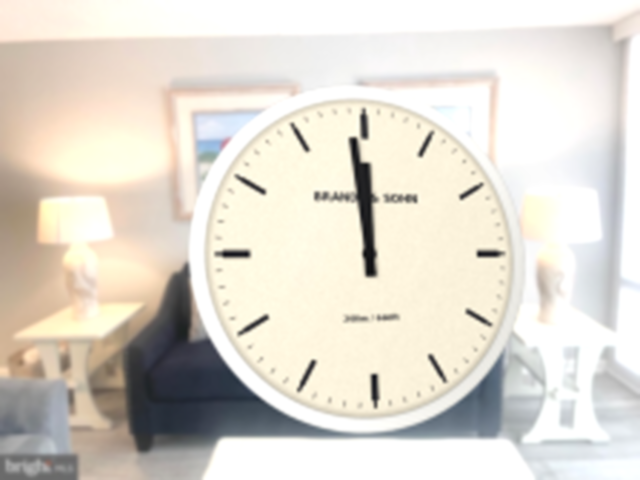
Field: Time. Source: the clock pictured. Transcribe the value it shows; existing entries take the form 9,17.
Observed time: 11,59
